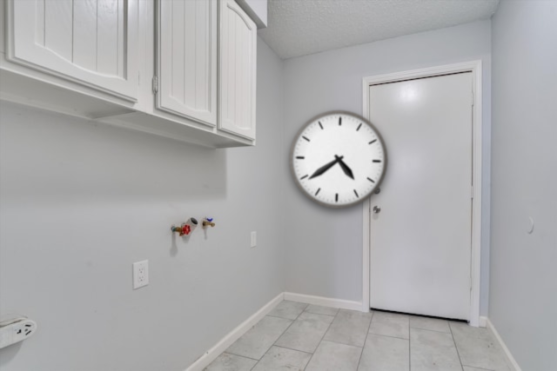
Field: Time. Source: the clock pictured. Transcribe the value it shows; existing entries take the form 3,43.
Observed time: 4,39
